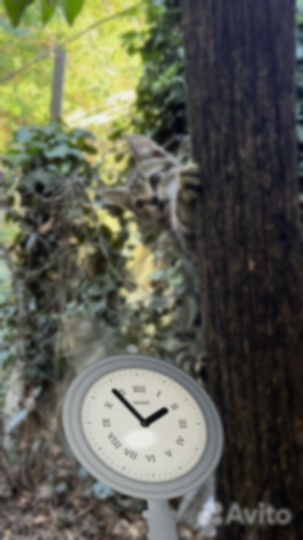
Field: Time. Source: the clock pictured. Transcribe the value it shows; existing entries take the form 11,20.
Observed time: 1,54
